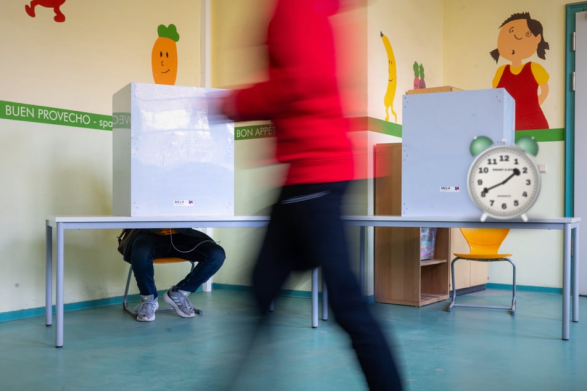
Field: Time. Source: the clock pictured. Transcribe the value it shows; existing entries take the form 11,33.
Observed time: 1,41
